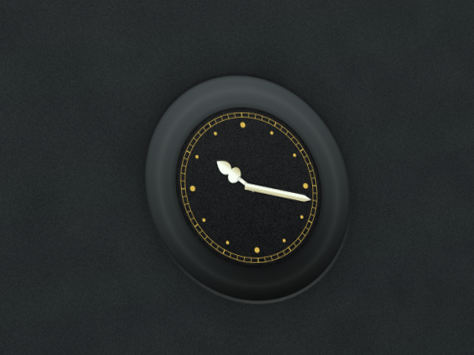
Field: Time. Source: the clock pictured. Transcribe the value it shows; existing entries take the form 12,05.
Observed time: 10,17
